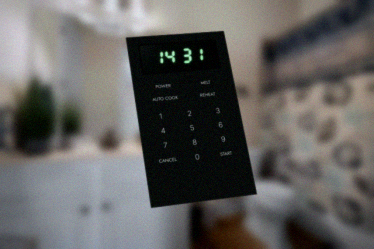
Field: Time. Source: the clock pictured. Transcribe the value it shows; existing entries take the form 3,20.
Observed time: 14,31
